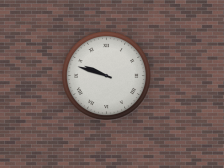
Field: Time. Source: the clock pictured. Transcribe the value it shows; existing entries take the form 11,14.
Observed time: 9,48
